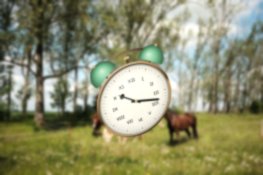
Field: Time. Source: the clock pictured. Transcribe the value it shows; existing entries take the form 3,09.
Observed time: 10,18
